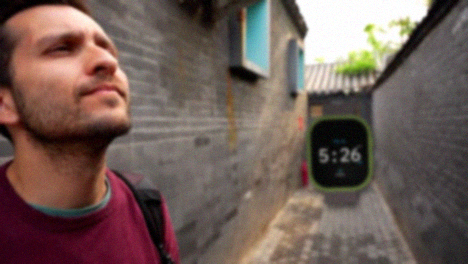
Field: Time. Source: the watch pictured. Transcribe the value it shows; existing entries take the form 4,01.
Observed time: 5,26
